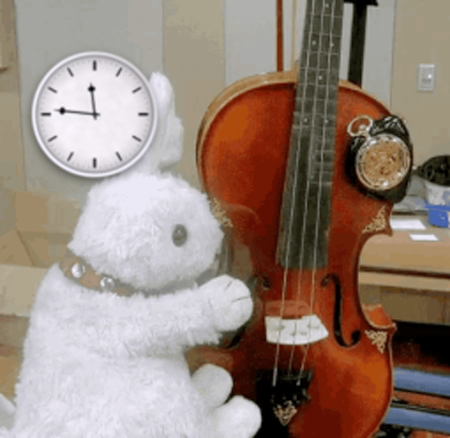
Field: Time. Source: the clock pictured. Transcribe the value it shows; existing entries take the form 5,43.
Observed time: 11,46
